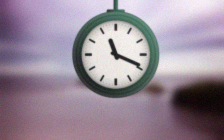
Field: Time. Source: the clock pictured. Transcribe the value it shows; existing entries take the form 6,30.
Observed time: 11,19
